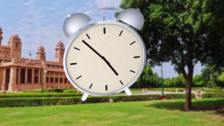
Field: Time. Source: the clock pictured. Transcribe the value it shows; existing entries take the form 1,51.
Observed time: 4,53
